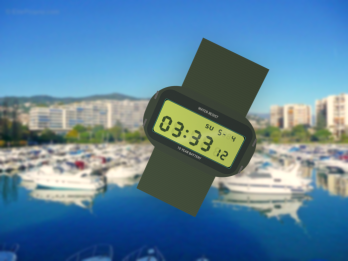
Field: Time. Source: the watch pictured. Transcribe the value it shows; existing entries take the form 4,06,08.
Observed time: 3,33,12
